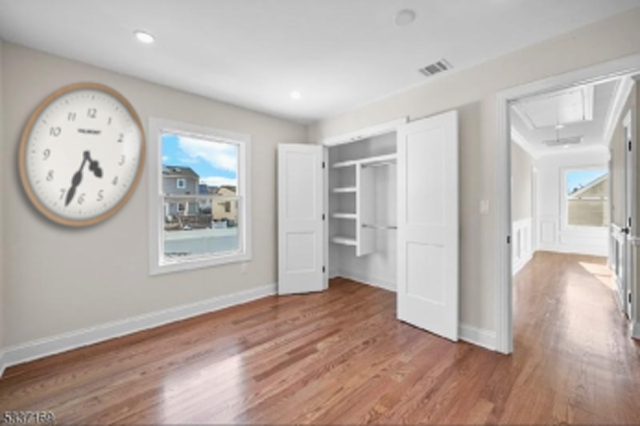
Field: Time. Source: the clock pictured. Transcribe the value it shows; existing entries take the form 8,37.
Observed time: 4,33
